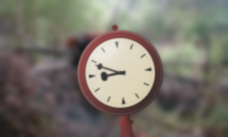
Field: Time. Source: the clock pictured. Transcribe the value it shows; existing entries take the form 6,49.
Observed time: 8,49
